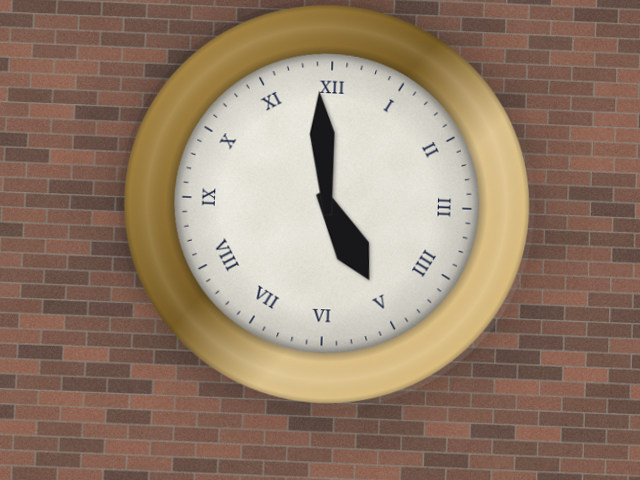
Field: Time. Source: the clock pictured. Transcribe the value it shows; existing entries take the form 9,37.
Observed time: 4,59
